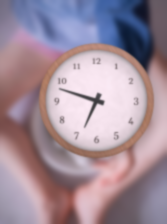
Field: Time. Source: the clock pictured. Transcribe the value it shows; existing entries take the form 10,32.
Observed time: 6,48
